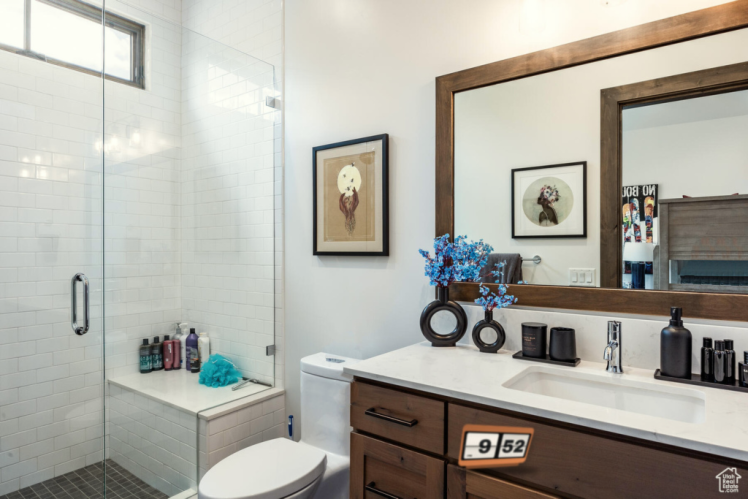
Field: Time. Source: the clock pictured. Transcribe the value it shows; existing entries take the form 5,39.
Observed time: 9,52
